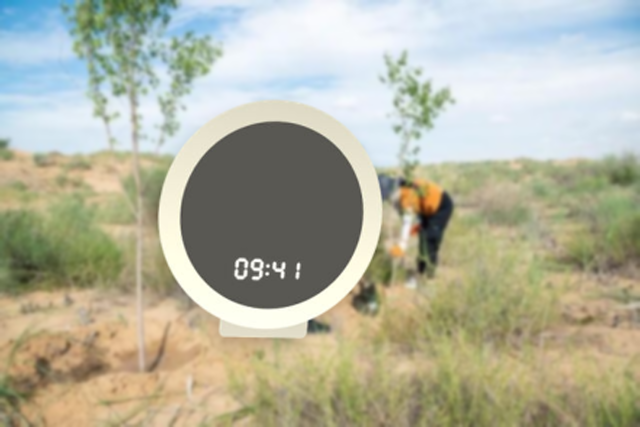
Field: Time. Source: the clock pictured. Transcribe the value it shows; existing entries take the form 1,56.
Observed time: 9,41
